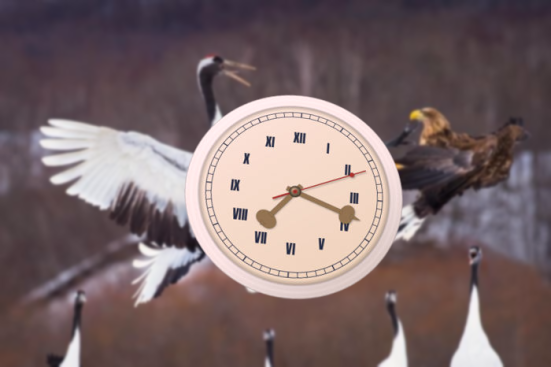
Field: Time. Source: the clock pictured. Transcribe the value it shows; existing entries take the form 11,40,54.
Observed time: 7,18,11
